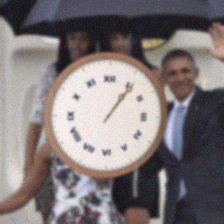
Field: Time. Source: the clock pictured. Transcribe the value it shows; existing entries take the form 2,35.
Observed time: 1,06
